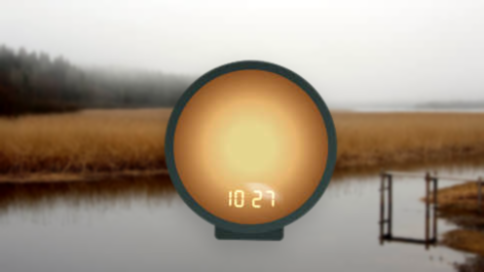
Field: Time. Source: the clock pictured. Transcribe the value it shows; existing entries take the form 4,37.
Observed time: 10,27
